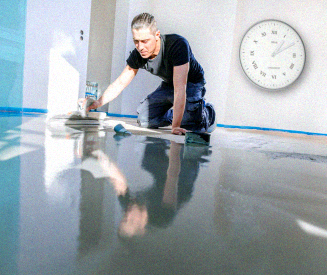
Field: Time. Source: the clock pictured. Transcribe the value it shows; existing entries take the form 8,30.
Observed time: 1,10
